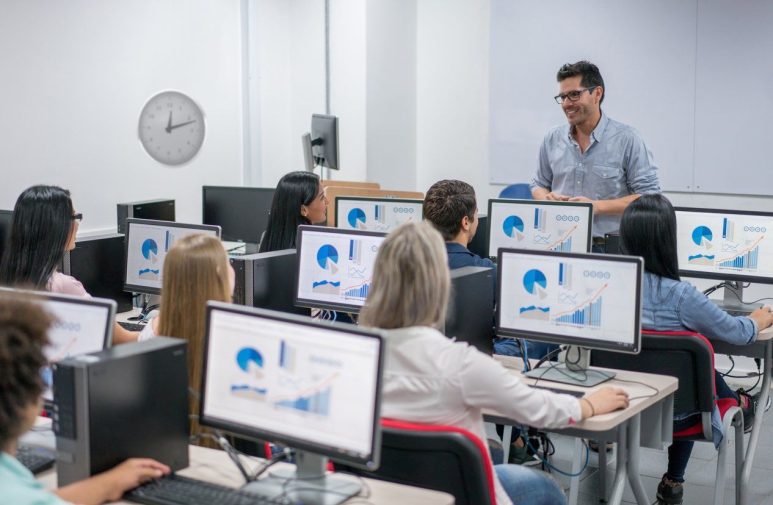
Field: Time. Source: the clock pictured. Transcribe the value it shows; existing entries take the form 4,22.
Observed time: 12,12
